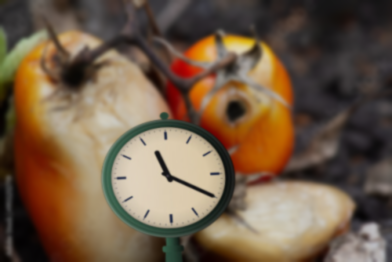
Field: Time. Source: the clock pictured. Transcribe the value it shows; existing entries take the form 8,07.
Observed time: 11,20
